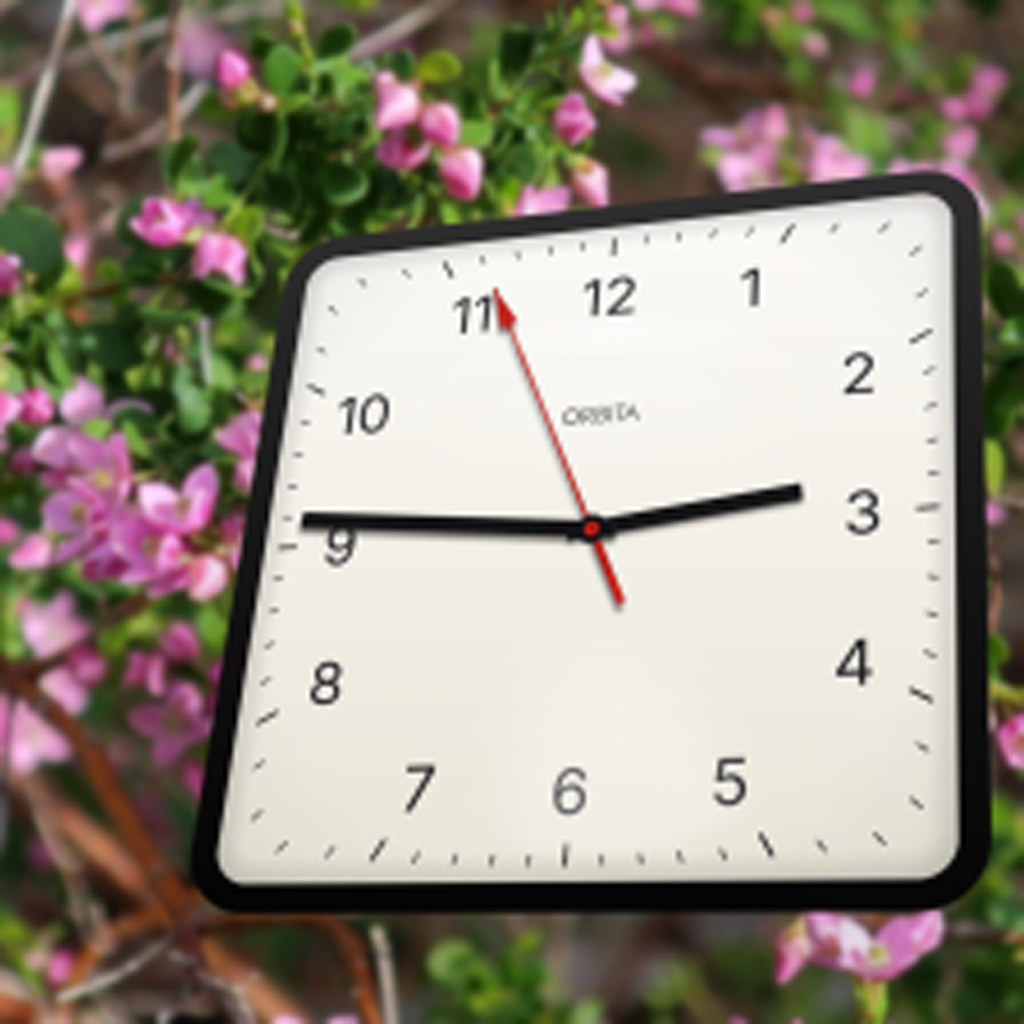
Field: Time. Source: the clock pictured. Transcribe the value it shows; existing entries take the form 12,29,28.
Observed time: 2,45,56
